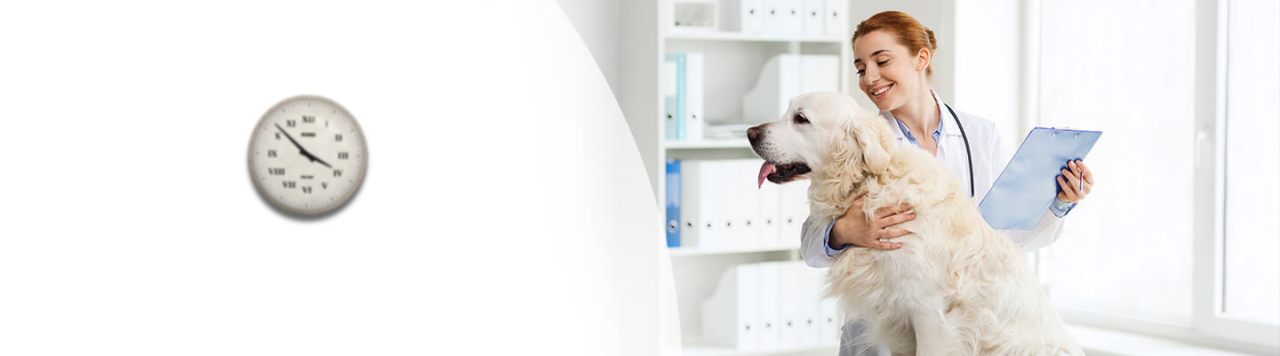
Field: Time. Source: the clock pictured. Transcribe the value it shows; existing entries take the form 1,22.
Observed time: 3,52
